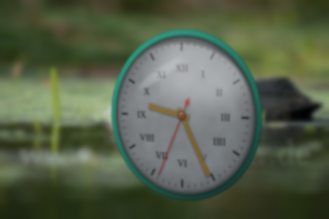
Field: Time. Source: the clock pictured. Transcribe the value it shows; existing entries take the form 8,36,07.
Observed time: 9,25,34
